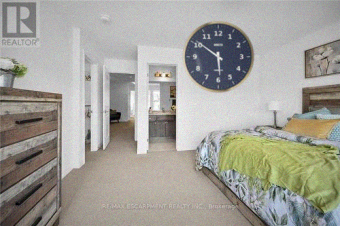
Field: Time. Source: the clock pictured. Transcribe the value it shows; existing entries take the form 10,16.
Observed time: 5,51
